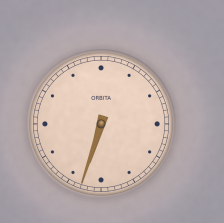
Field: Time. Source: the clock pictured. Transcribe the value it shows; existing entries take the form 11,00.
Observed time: 6,33
